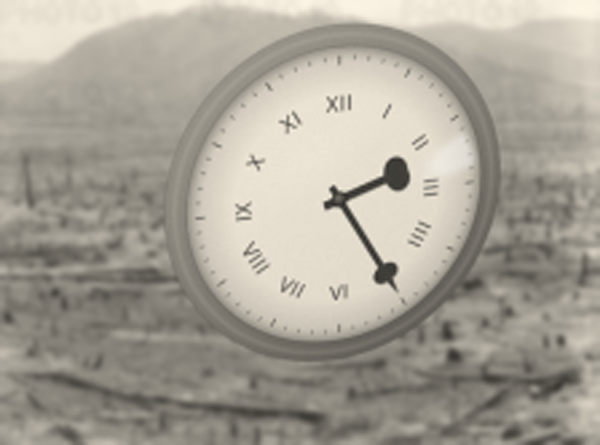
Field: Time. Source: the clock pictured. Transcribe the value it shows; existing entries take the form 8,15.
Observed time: 2,25
